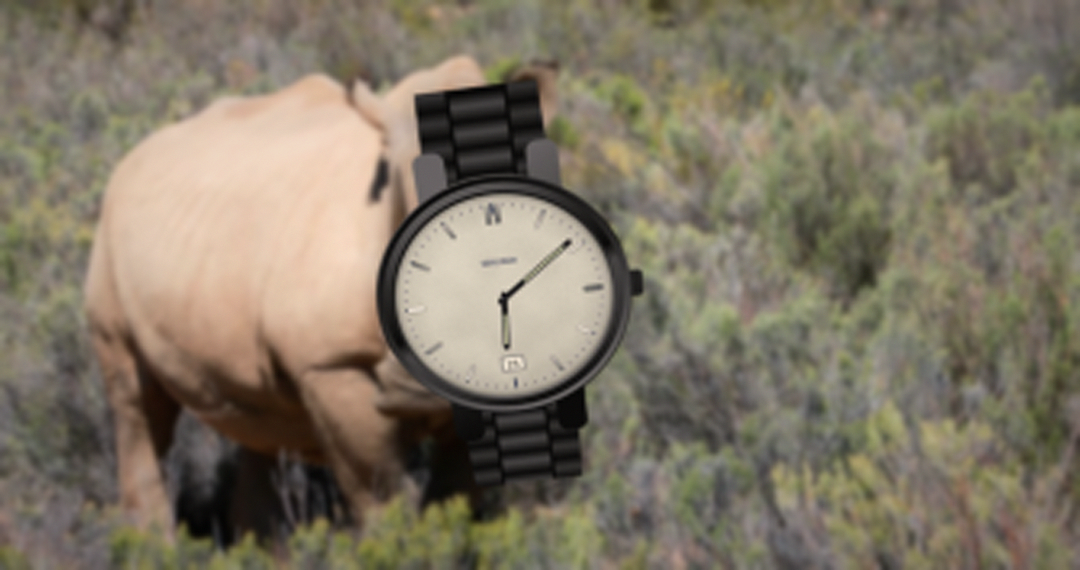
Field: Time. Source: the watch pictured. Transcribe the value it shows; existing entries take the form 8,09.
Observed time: 6,09
